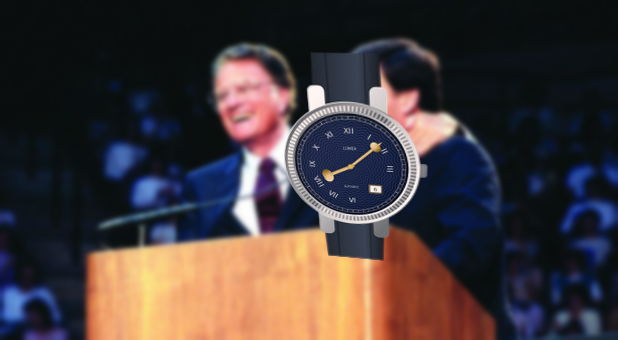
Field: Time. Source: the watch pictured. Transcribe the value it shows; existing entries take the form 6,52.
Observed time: 8,08
